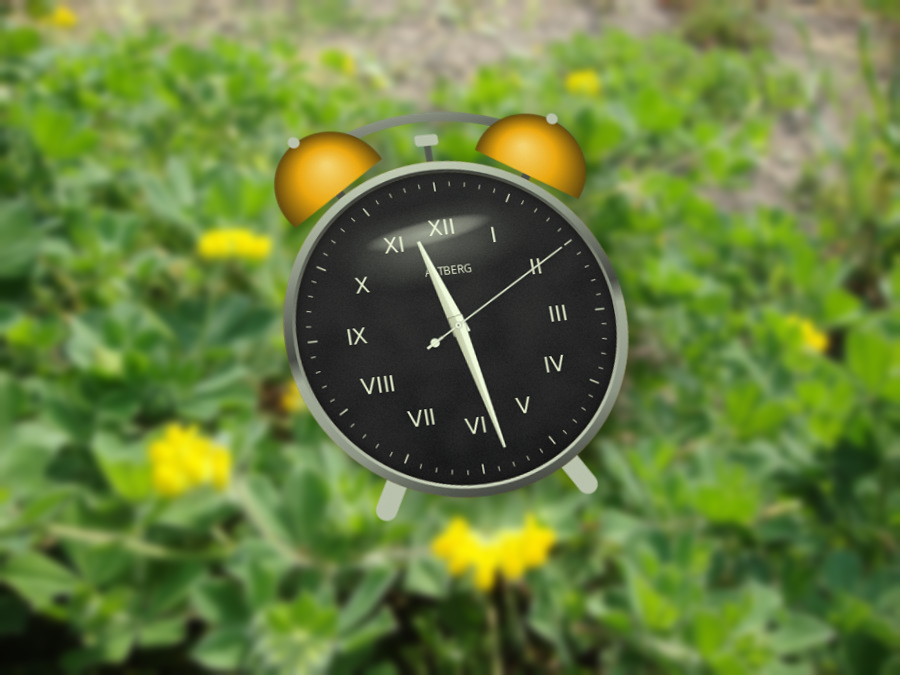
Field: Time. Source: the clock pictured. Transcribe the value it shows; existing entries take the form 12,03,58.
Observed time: 11,28,10
